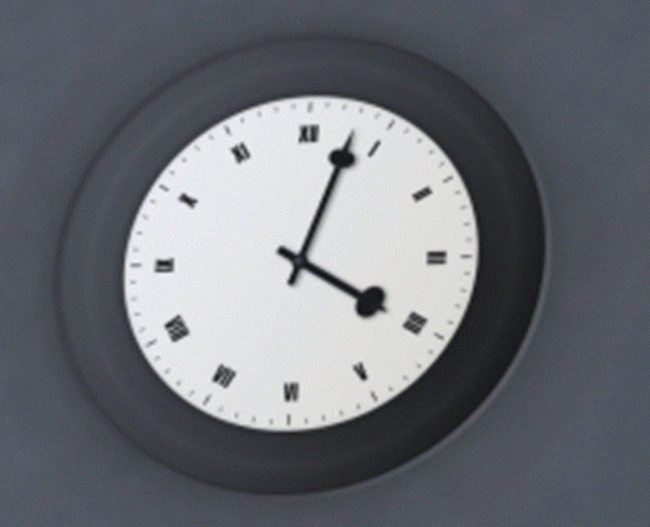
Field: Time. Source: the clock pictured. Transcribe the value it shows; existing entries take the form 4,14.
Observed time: 4,03
